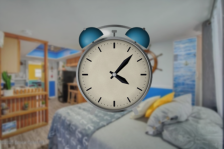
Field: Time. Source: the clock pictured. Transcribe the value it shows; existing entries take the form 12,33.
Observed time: 4,07
